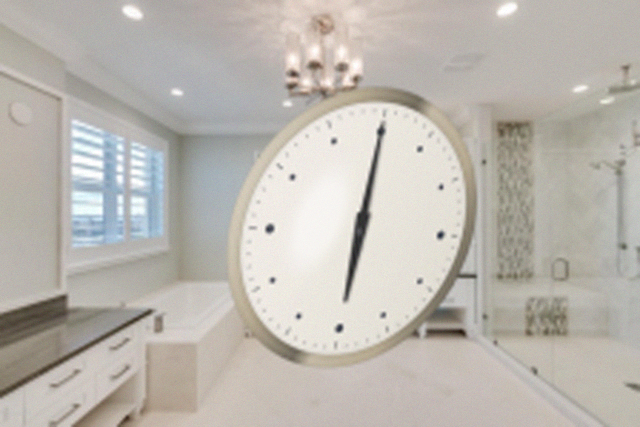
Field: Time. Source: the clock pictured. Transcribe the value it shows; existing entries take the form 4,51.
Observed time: 6,00
